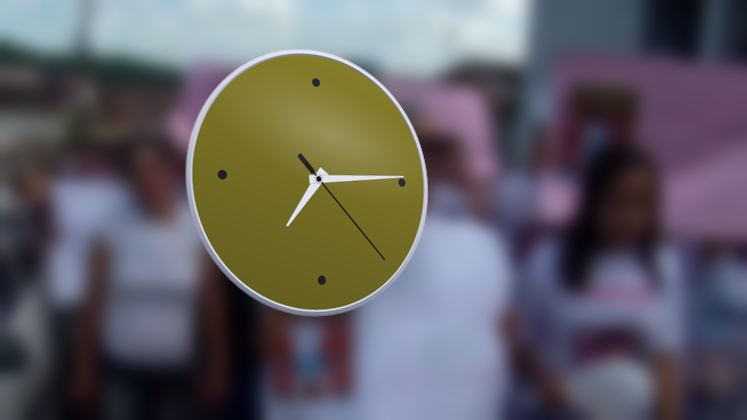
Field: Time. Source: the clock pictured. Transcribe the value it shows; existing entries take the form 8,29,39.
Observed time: 7,14,23
